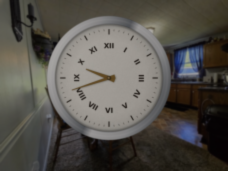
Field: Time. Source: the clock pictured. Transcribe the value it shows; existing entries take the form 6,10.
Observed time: 9,42
